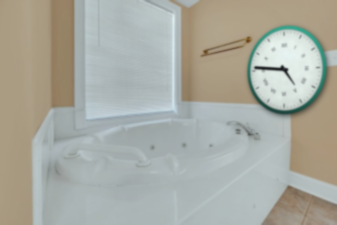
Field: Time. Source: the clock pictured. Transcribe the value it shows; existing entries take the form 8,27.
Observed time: 4,46
